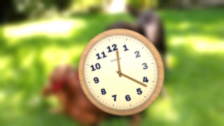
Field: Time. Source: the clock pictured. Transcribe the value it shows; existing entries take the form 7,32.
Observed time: 12,22
